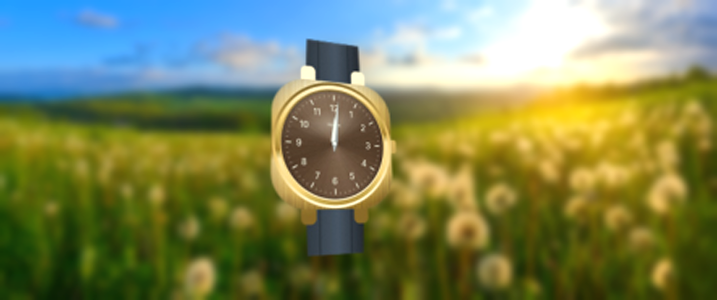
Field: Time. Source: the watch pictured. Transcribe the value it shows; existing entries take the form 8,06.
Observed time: 12,01
